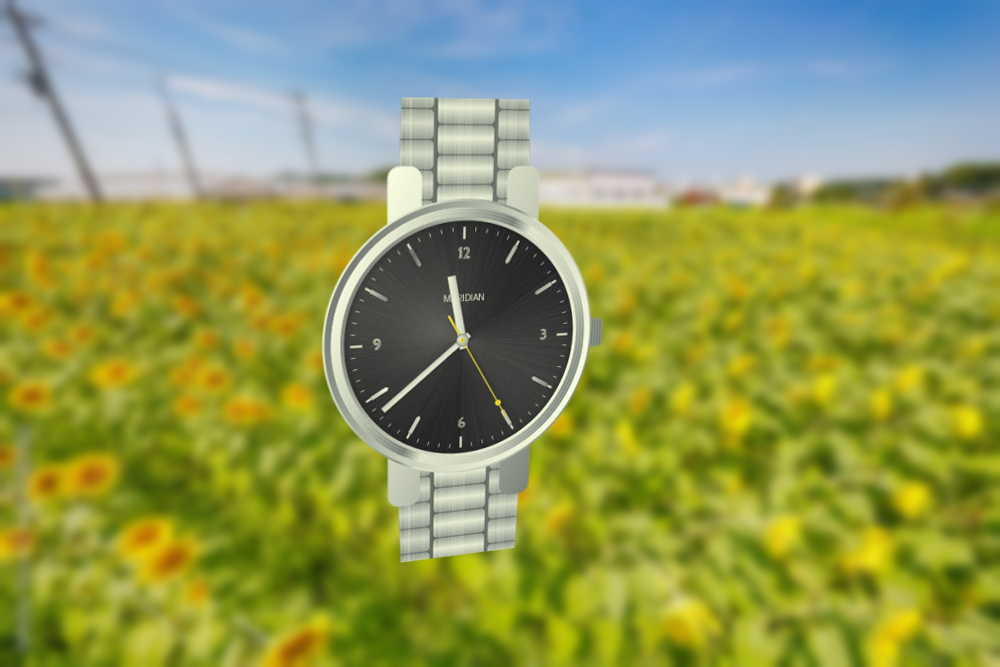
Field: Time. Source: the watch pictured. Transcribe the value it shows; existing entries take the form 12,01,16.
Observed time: 11,38,25
